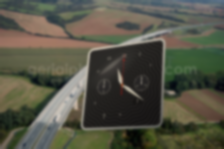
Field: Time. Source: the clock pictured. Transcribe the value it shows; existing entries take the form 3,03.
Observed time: 11,21
